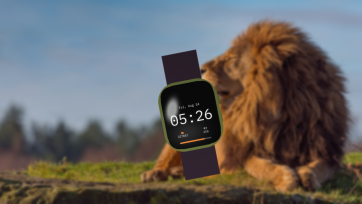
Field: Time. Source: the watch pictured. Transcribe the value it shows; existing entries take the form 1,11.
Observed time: 5,26
